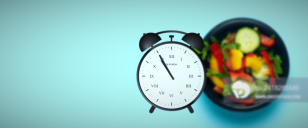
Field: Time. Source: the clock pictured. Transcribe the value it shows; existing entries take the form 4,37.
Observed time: 10,55
